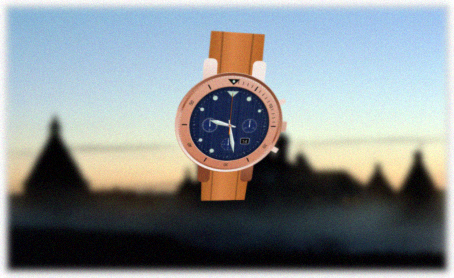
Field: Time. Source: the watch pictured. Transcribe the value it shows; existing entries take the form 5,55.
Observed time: 9,28
